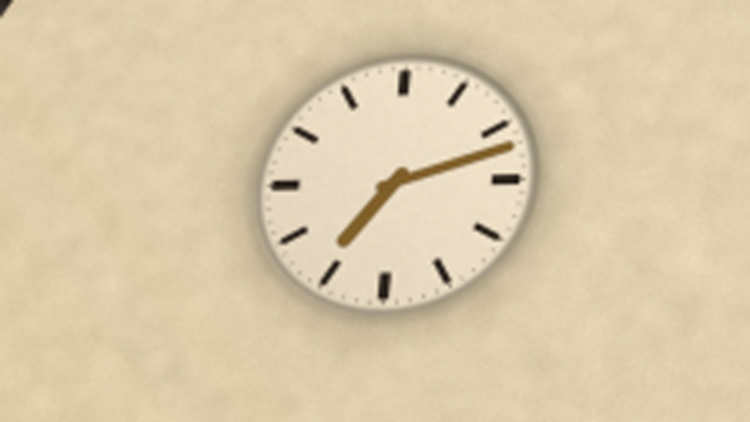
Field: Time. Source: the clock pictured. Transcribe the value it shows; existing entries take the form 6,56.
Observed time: 7,12
